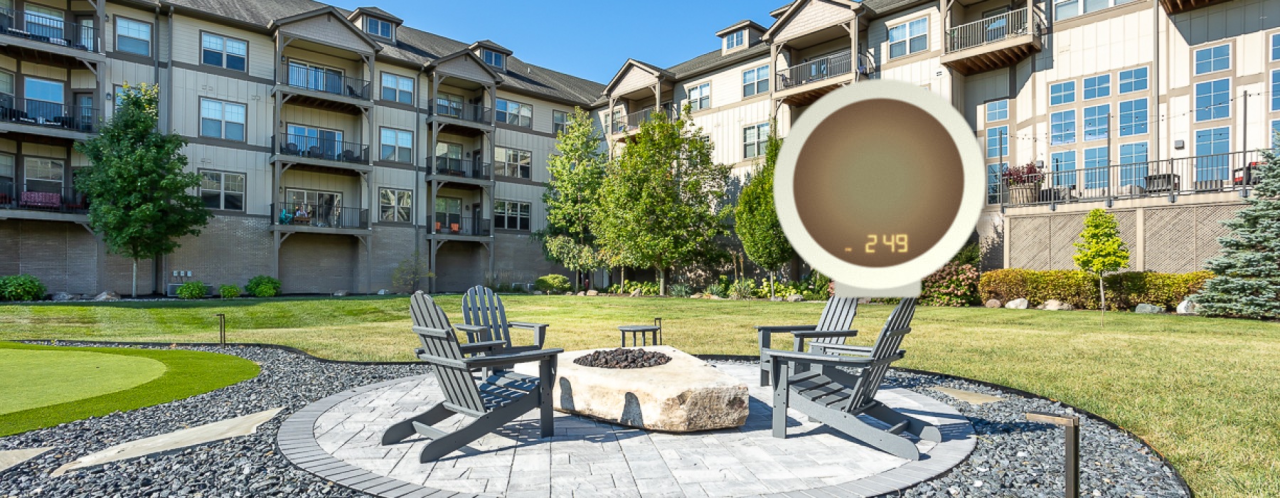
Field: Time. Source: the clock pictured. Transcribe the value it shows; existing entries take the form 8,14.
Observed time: 2,49
